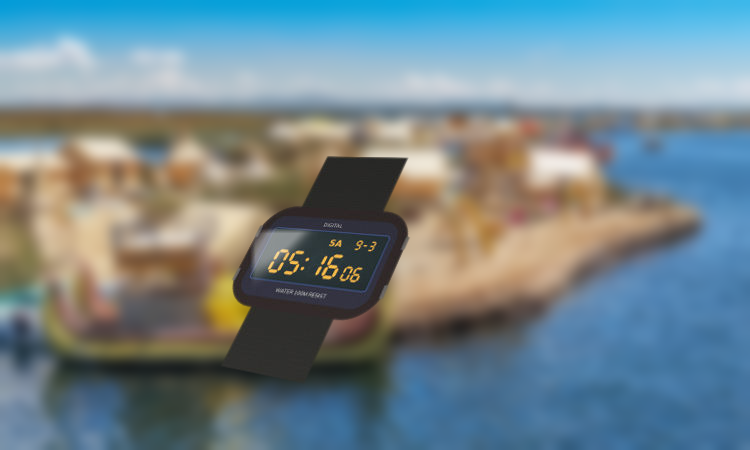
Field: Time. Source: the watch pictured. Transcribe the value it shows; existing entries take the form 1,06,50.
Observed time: 5,16,06
